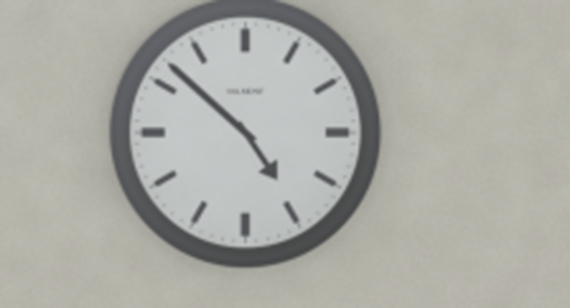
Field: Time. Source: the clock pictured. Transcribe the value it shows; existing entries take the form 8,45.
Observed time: 4,52
